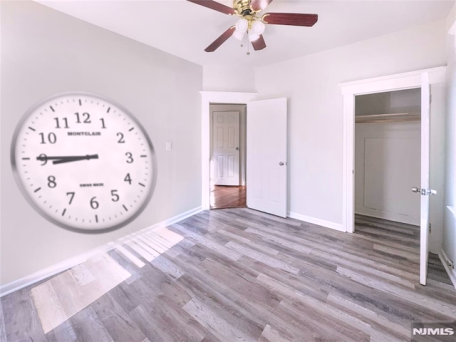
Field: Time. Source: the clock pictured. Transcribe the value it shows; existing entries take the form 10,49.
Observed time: 8,45
